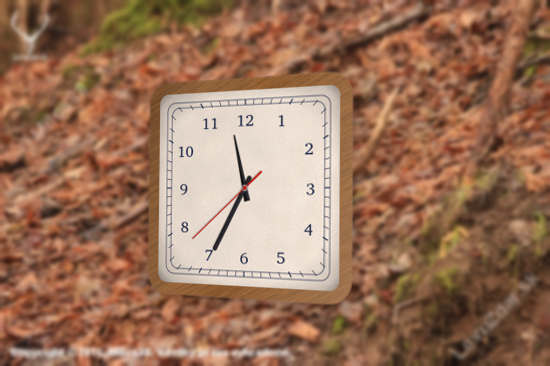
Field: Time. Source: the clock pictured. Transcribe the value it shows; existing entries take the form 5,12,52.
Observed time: 11,34,38
